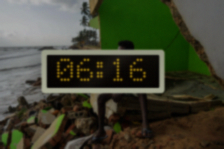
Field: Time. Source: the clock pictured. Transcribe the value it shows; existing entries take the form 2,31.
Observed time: 6,16
